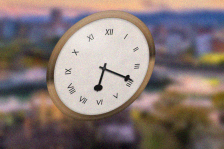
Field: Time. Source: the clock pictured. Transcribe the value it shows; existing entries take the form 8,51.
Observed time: 6,19
